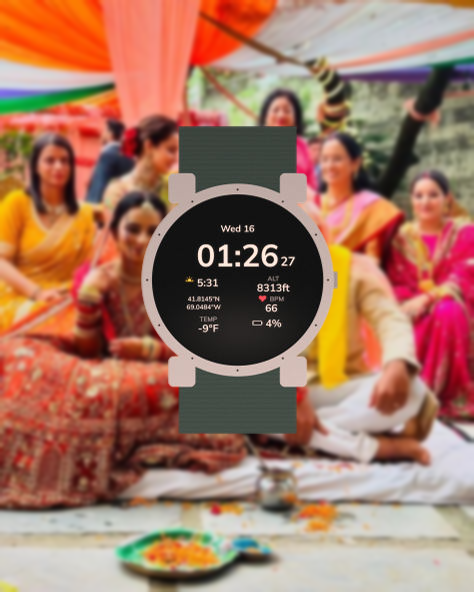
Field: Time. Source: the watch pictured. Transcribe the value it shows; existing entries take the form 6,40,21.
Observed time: 1,26,27
